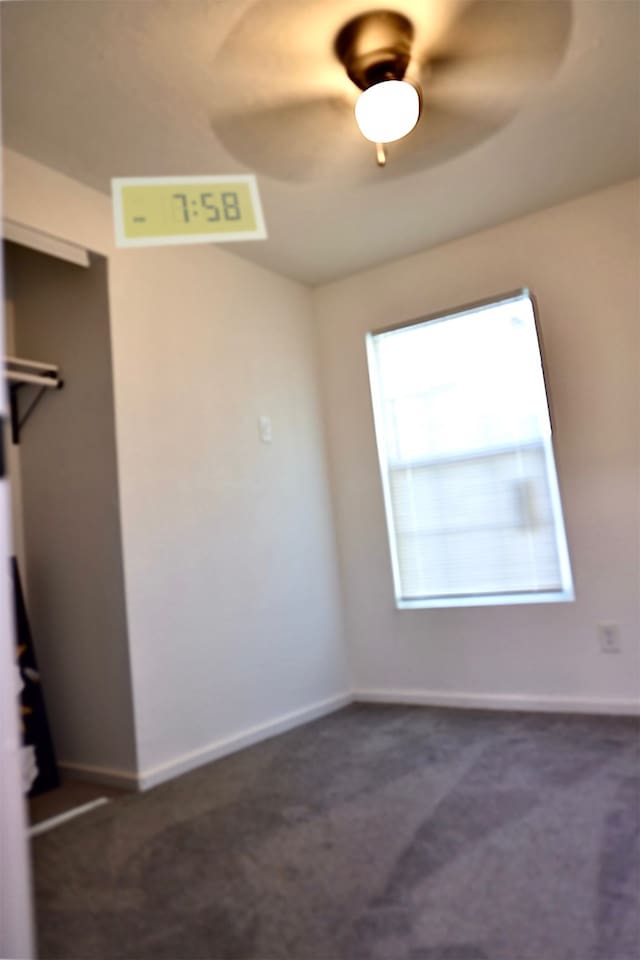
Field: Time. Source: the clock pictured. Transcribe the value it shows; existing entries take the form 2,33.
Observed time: 7,58
